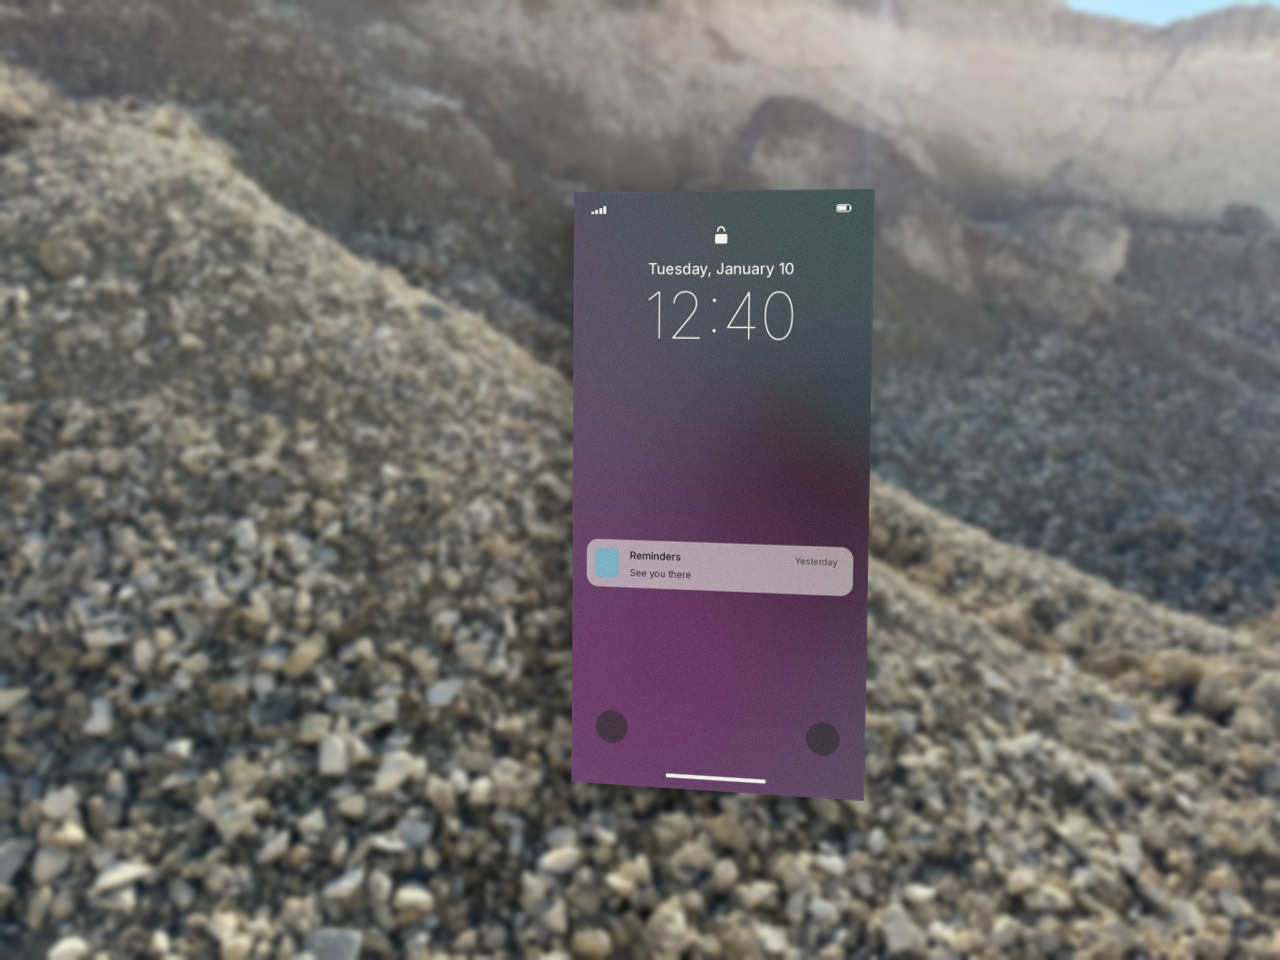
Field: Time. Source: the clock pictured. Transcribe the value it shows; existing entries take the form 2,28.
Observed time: 12,40
